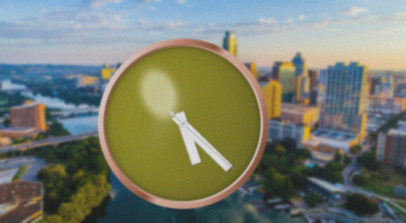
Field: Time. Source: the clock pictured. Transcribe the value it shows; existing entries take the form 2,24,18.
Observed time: 5,22,22
